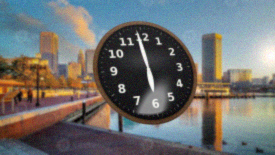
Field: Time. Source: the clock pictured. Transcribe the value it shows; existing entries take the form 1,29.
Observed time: 5,59
